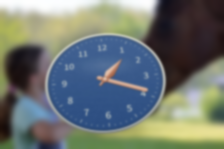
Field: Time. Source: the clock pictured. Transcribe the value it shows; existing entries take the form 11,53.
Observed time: 1,19
